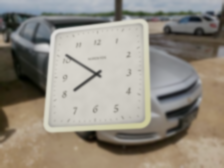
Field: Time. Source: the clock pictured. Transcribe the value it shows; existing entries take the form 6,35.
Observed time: 7,51
